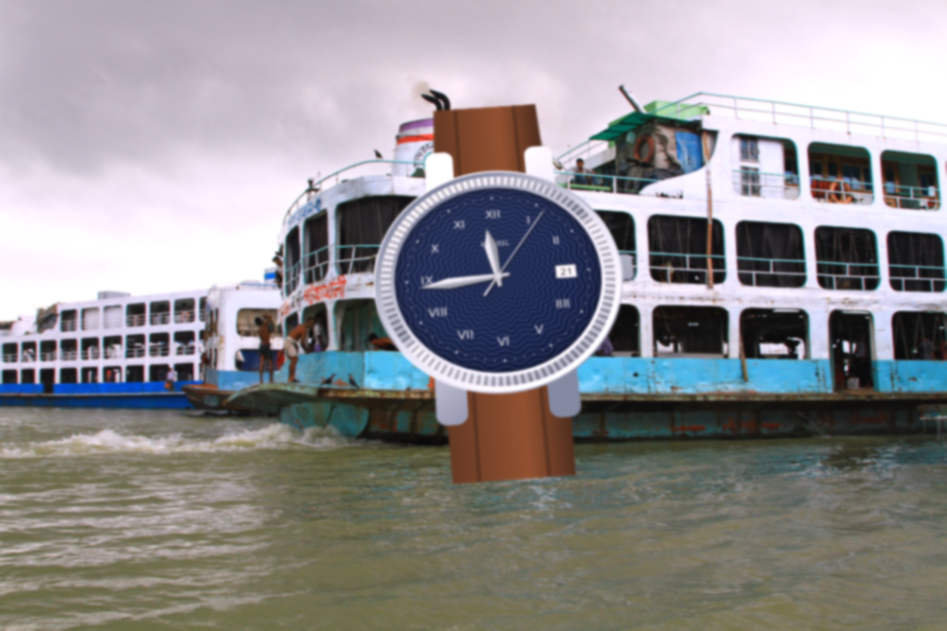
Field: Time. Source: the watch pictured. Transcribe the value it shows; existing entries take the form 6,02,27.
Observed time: 11,44,06
